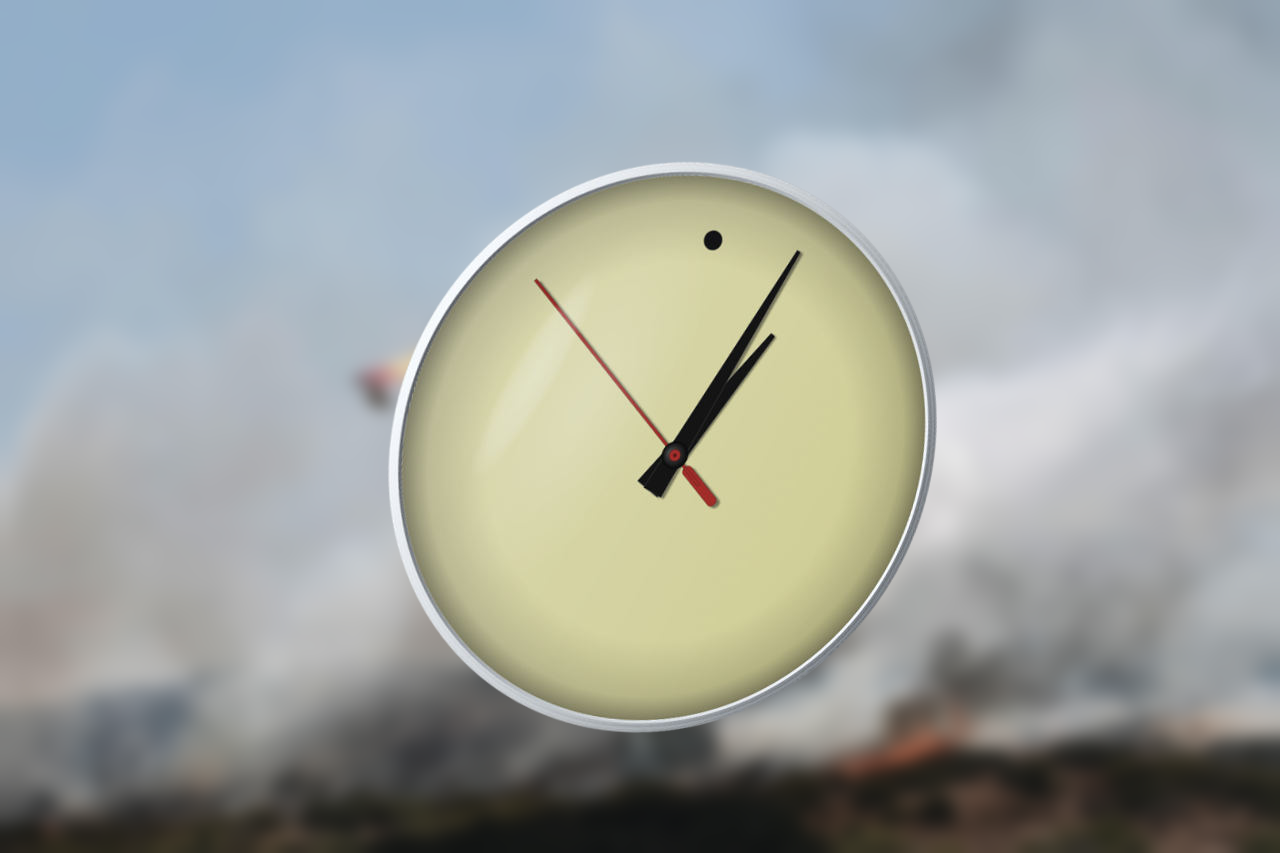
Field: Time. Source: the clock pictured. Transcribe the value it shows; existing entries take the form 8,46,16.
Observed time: 1,03,52
